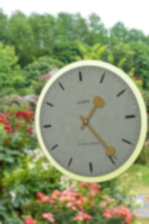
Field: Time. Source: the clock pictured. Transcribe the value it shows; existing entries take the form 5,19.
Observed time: 1,24
